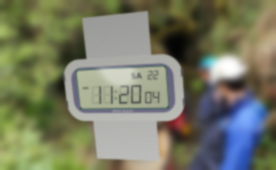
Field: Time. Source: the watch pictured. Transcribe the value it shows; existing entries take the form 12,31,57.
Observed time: 11,20,04
